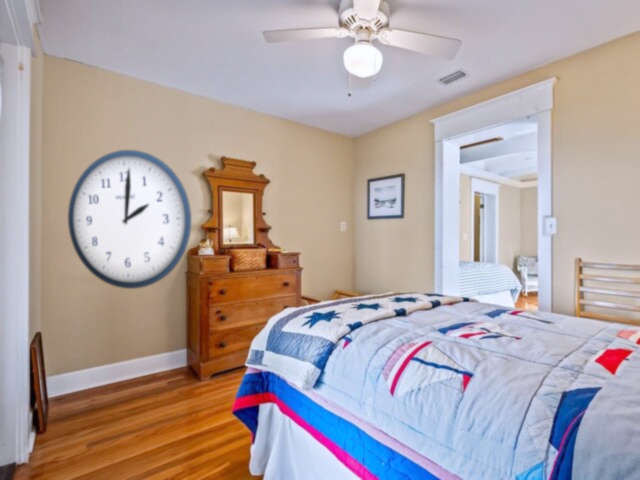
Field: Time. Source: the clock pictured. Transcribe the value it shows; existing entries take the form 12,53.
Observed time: 2,01
